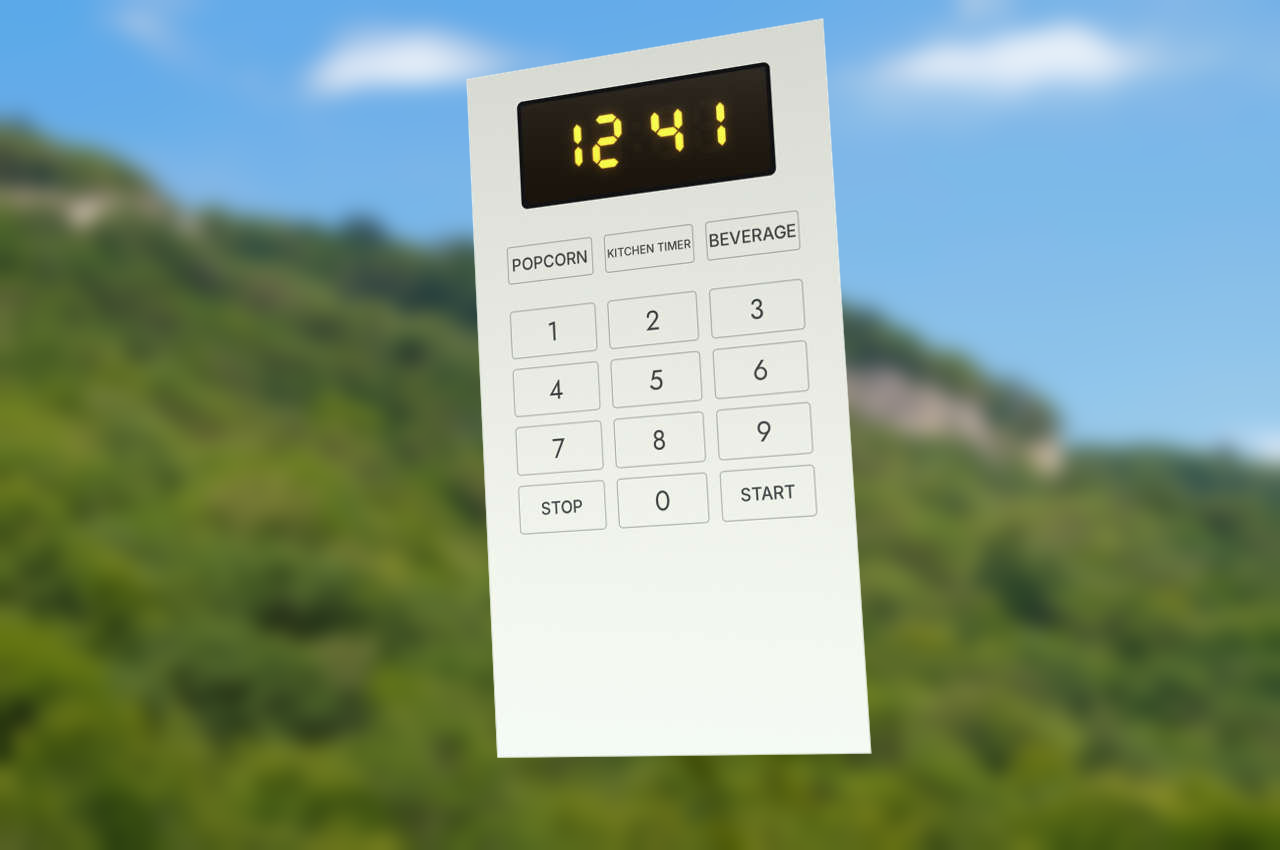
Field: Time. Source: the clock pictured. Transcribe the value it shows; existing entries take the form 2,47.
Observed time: 12,41
